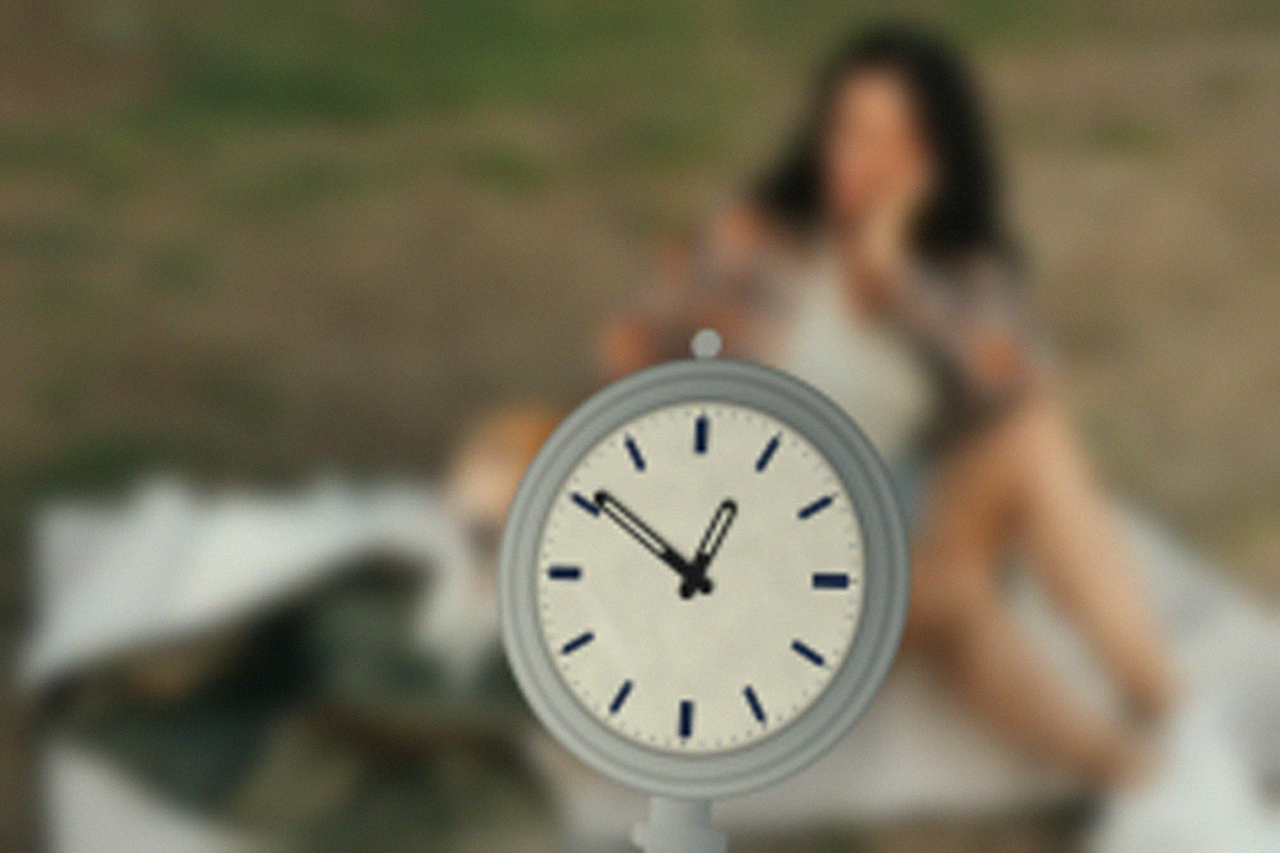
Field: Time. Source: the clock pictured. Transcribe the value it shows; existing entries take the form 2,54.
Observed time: 12,51
